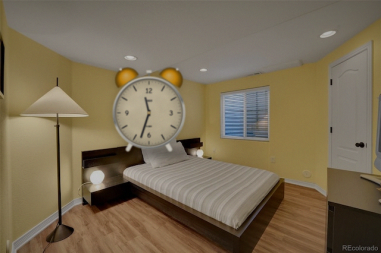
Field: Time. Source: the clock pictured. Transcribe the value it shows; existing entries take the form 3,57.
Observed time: 11,33
